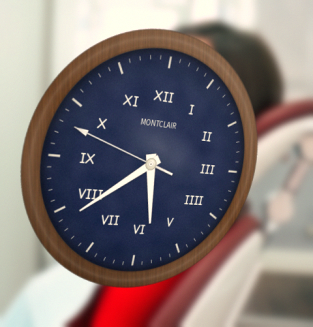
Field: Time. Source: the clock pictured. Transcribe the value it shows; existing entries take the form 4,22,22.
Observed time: 5,38,48
